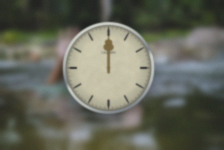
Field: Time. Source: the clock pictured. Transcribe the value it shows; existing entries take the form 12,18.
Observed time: 12,00
